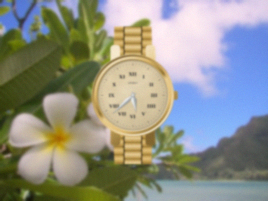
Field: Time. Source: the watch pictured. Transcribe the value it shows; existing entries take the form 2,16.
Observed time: 5,38
